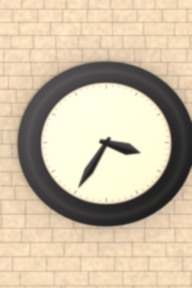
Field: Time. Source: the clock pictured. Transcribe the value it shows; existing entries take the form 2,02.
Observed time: 3,35
